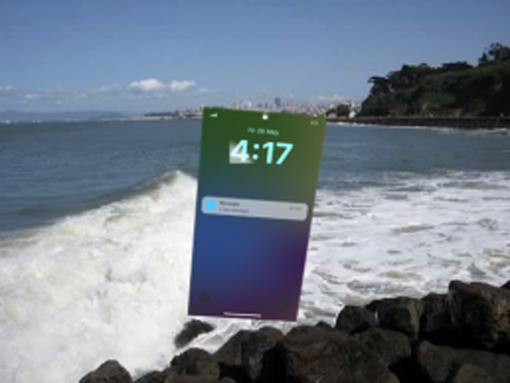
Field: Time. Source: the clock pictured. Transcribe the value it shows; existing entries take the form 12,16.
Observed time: 4,17
